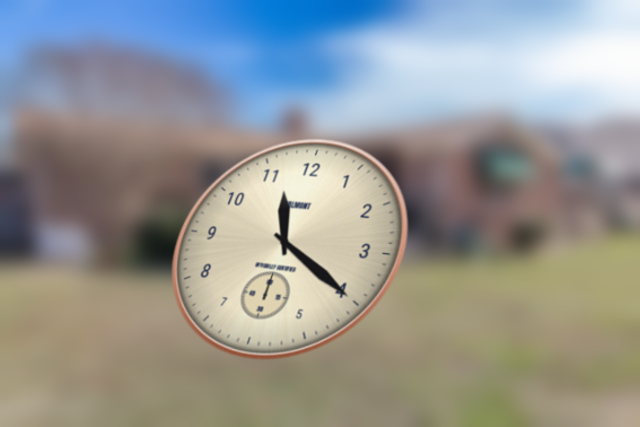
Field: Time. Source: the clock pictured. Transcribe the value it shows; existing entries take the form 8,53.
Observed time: 11,20
